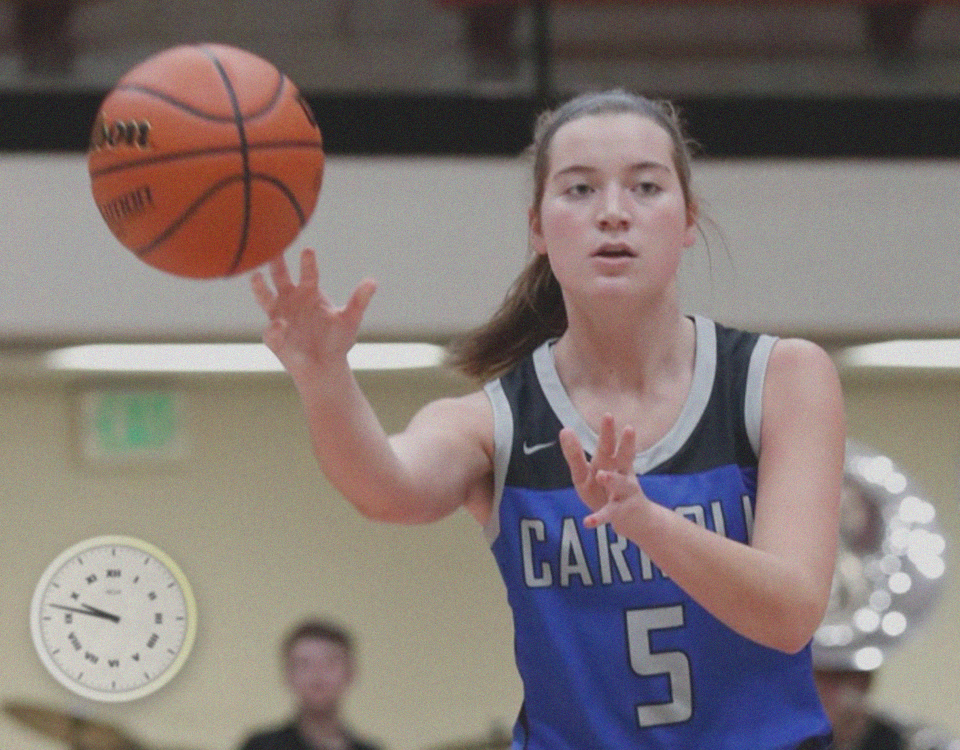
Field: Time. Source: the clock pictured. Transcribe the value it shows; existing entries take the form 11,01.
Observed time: 9,47
